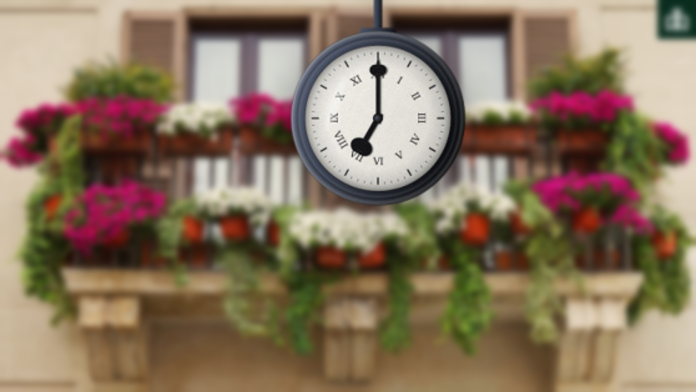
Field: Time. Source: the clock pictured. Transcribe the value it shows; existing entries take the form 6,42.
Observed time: 7,00
